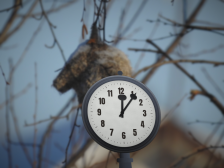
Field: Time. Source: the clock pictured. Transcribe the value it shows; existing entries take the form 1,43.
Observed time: 12,06
